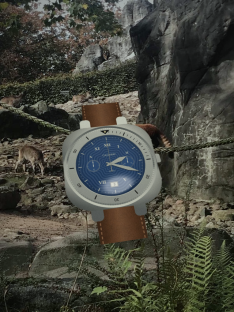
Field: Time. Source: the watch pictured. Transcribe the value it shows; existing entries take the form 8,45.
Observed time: 2,19
